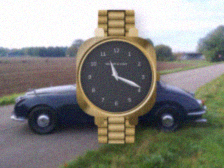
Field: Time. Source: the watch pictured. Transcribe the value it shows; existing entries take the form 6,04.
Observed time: 11,19
